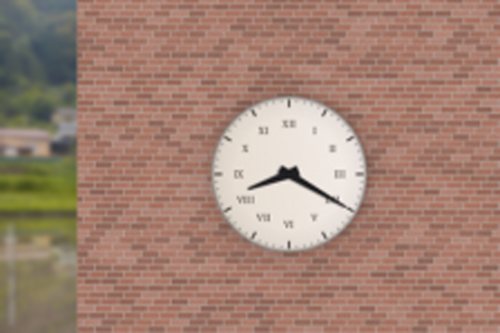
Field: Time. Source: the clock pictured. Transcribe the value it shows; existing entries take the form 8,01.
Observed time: 8,20
